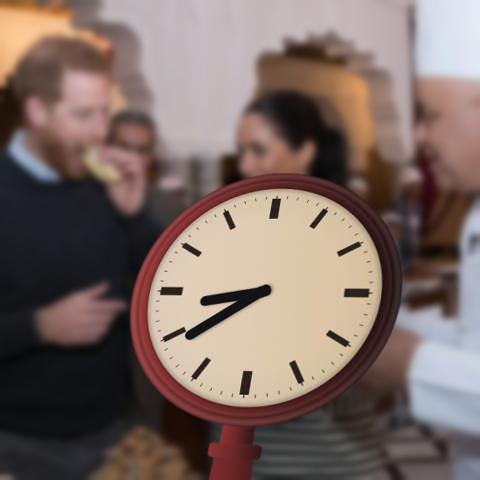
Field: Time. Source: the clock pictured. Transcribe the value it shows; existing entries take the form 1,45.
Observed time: 8,39
